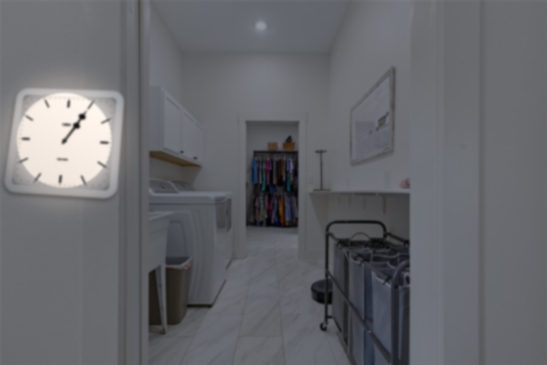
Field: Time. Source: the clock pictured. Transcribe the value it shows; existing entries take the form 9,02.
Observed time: 1,05
